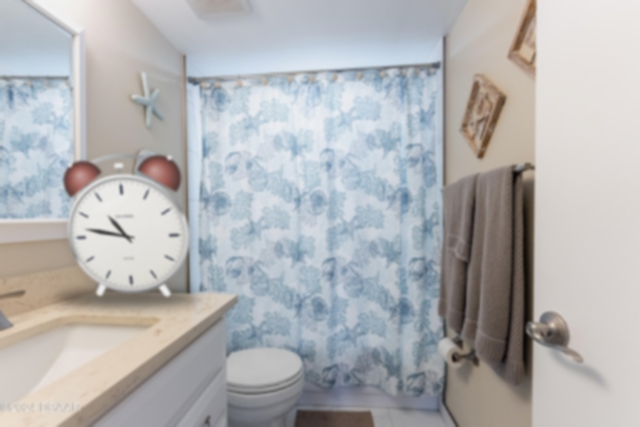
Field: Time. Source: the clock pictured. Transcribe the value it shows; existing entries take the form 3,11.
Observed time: 10,47
